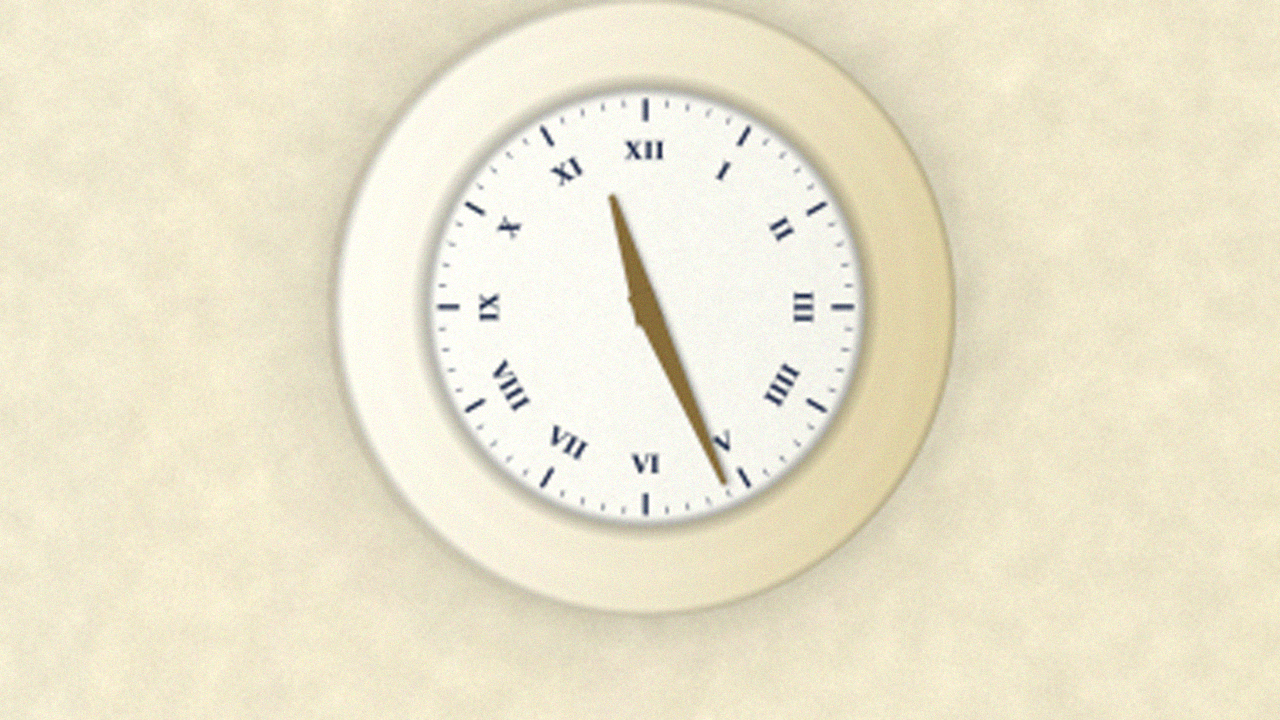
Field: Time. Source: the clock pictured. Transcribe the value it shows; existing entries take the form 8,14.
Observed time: 11,26
